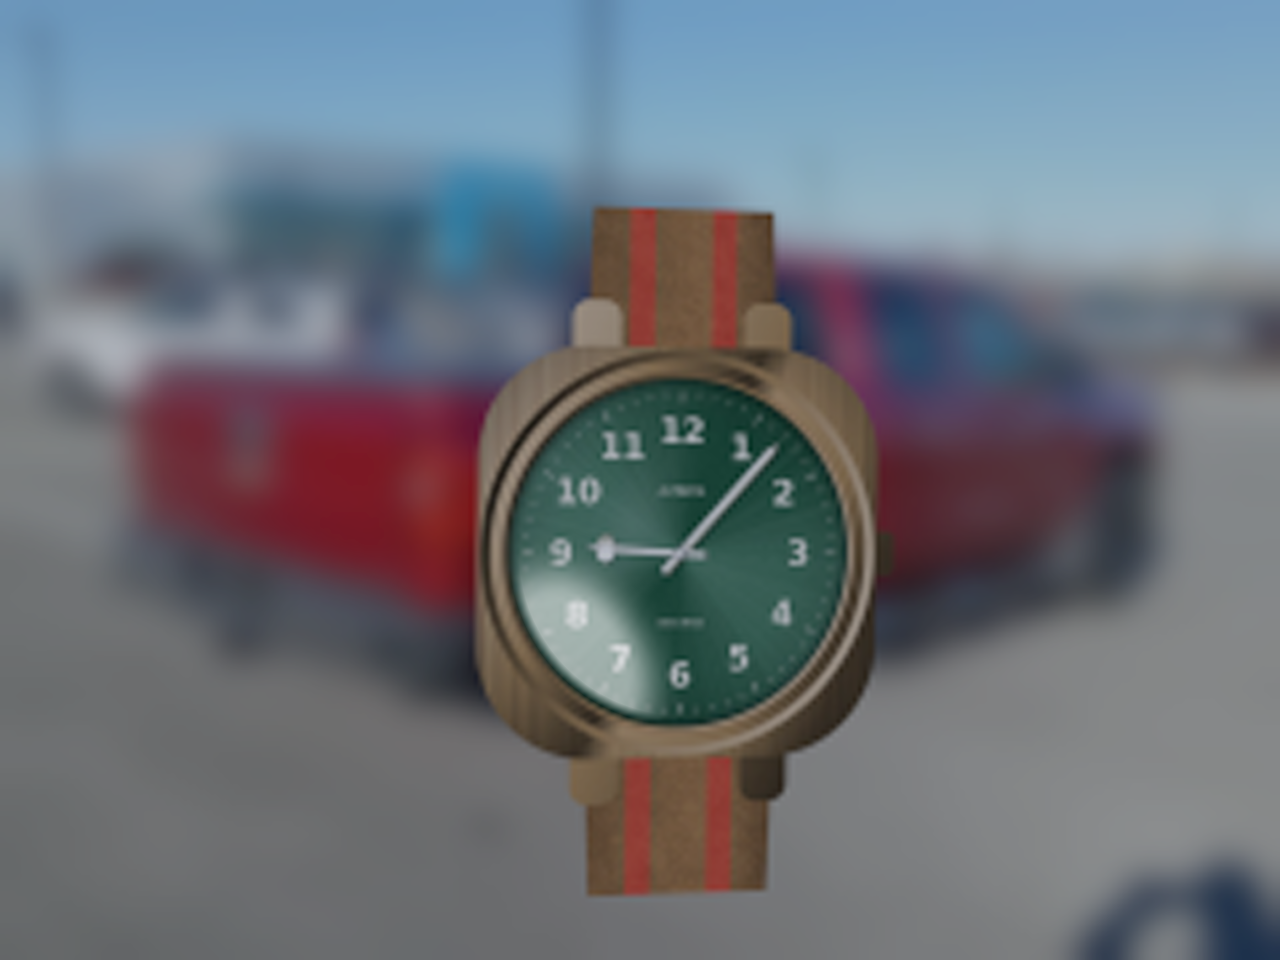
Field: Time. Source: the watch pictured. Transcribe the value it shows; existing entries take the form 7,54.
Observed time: 9,07
